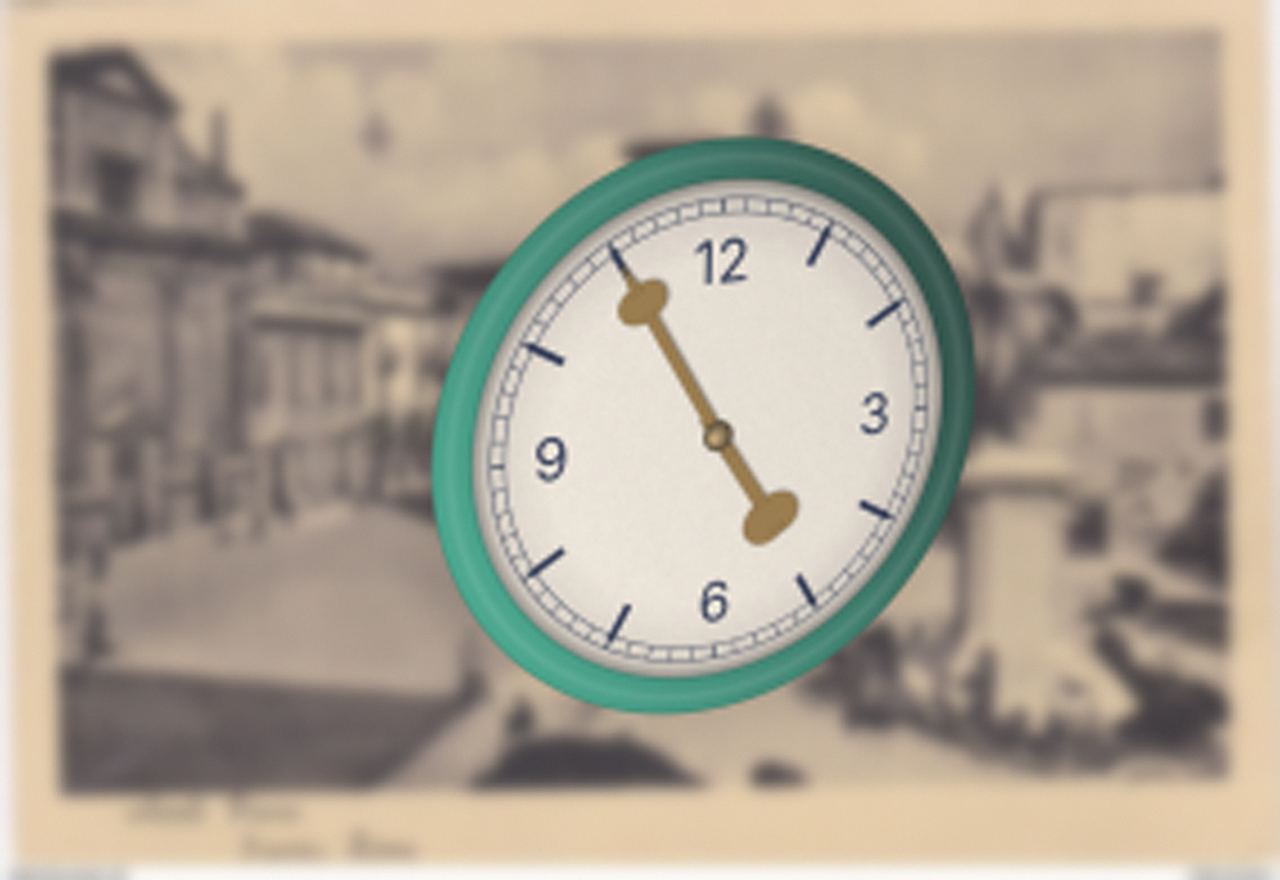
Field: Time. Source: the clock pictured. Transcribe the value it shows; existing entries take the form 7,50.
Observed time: 4,55
